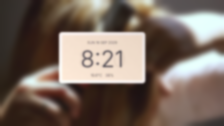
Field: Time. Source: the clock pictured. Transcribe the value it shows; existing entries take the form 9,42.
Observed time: 8,21
